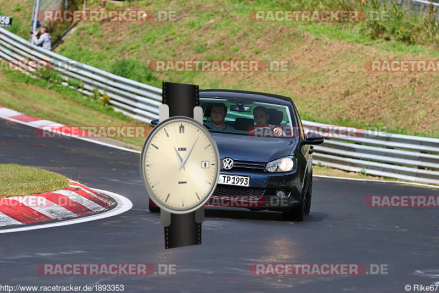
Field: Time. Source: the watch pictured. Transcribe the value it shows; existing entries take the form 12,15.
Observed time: 11,06
